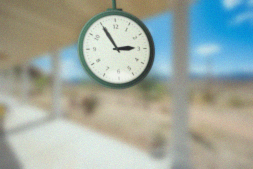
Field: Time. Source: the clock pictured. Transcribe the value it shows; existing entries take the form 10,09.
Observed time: 2,55
